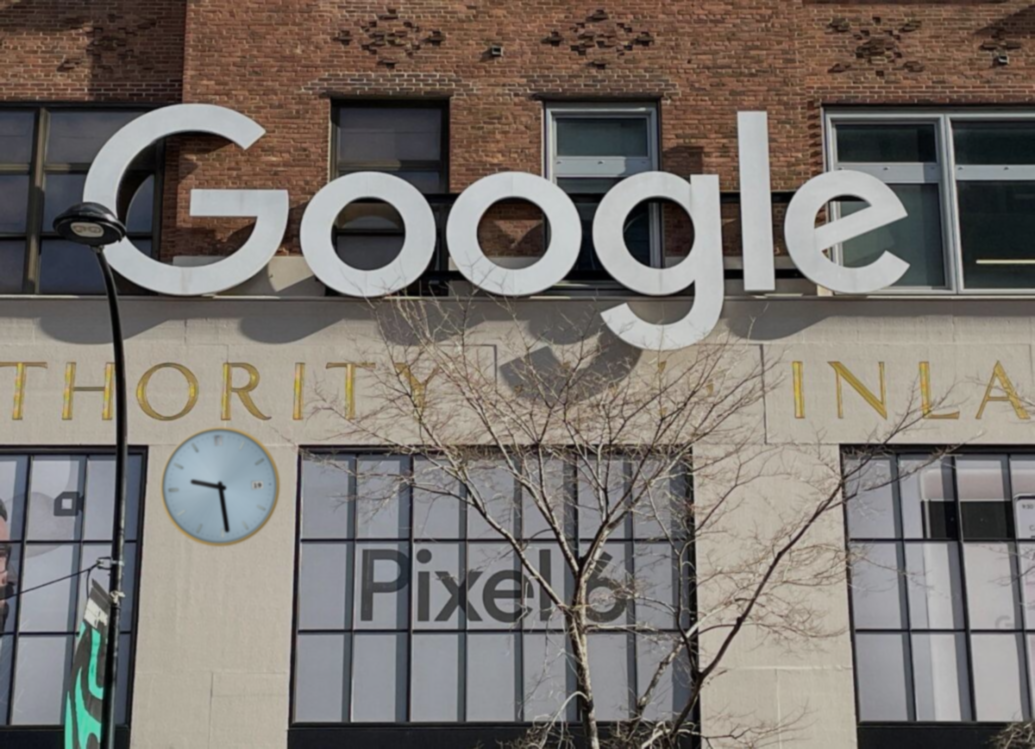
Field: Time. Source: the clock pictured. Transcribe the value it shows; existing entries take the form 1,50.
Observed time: 9,29
